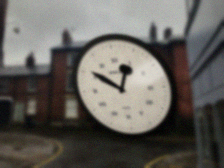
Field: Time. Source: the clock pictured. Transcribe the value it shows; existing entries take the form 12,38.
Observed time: 12,51
